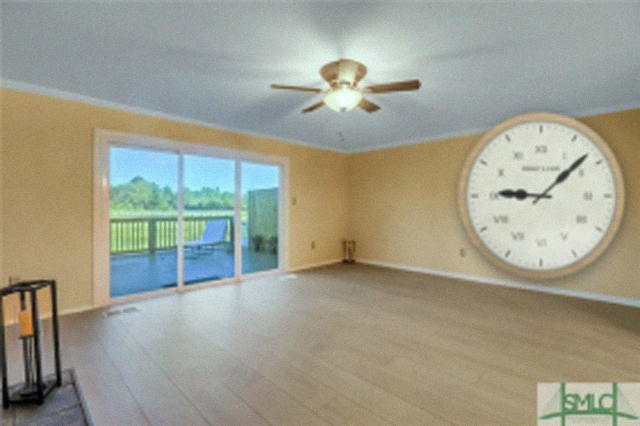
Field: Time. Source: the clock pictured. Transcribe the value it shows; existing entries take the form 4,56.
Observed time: 9,08
